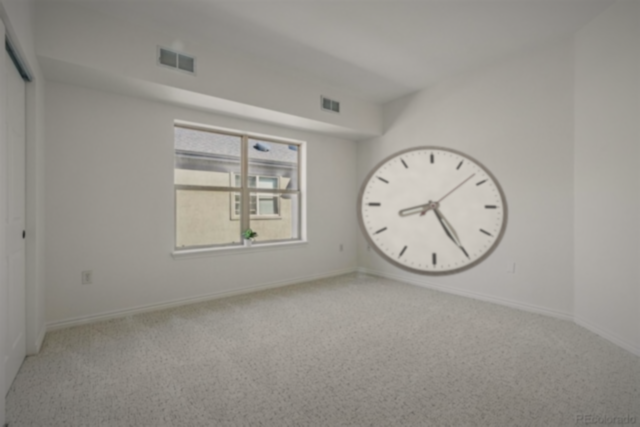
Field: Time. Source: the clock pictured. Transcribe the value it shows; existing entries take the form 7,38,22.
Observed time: 8,25,08
